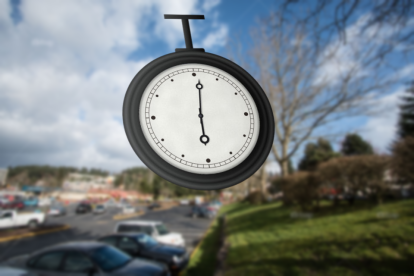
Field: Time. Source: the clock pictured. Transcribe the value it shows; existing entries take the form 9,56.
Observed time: 6,01
